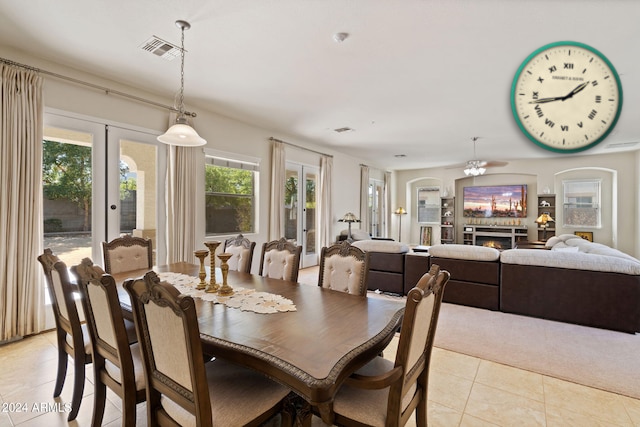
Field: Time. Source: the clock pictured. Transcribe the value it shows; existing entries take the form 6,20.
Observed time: 1,43
